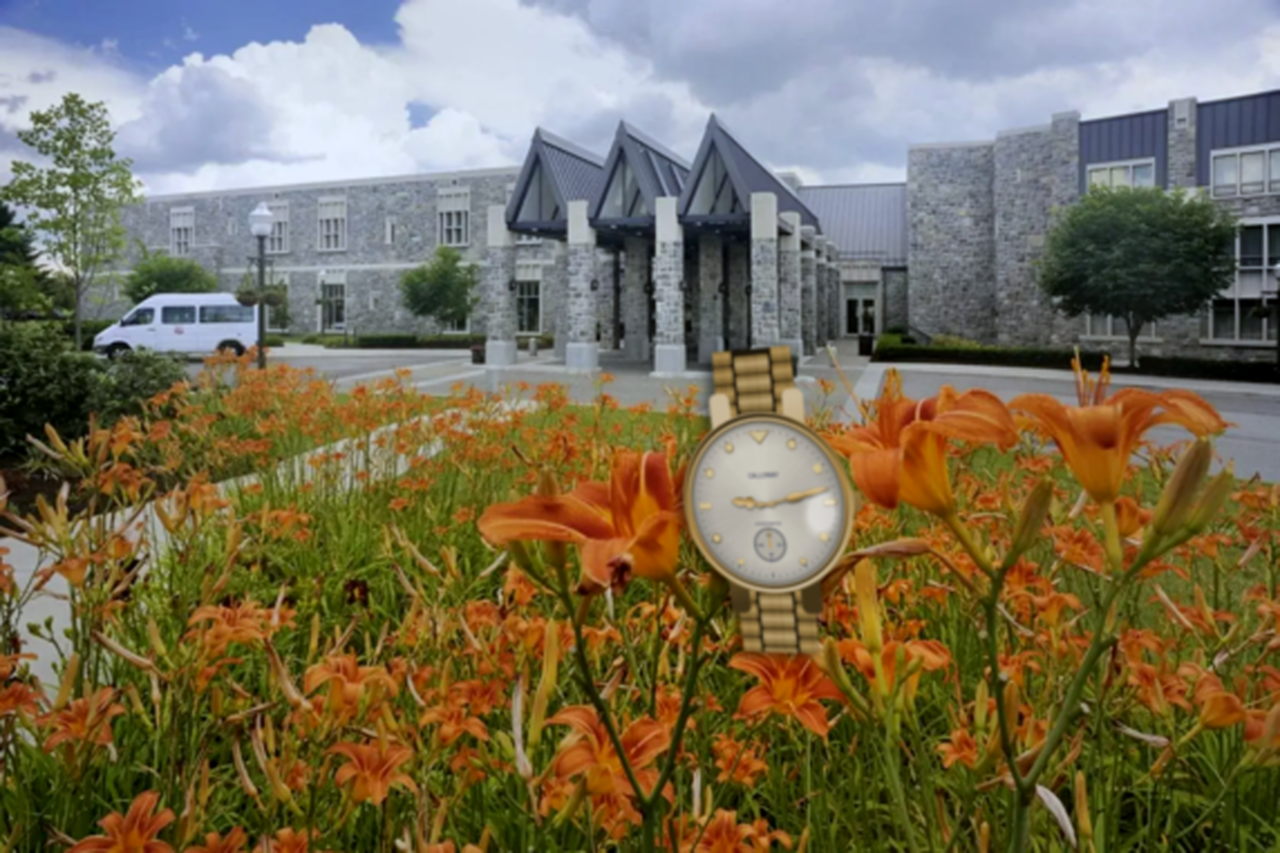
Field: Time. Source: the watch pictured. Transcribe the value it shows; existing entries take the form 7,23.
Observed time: 9,13
